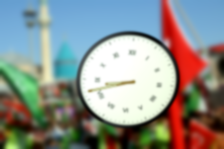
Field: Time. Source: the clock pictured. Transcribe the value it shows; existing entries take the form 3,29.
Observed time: 8,42
